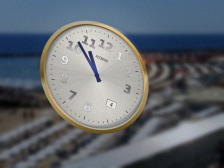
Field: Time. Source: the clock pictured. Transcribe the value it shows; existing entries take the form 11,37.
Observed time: 10,52
